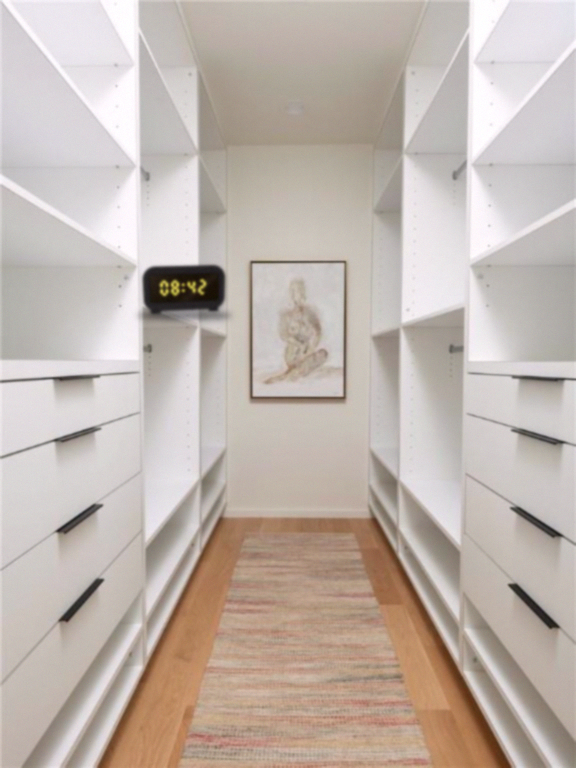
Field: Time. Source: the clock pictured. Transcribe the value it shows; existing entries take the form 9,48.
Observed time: 8,42
